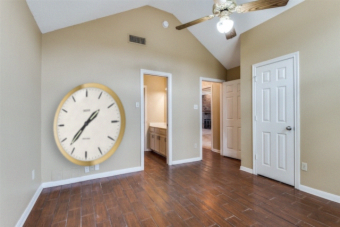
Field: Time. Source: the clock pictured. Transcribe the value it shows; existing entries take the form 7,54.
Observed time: 1,37
